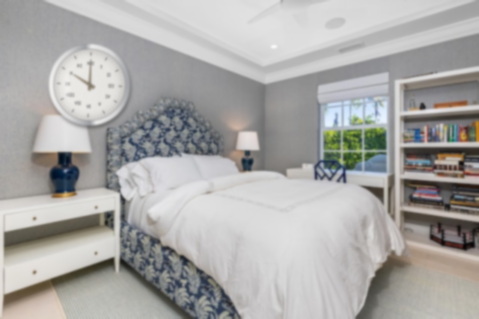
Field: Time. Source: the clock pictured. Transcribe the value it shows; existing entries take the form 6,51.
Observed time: 10,00
